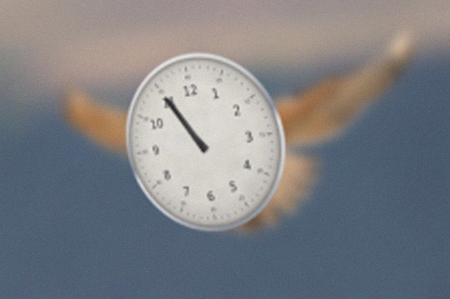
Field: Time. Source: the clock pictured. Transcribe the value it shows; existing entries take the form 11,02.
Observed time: 10,55
